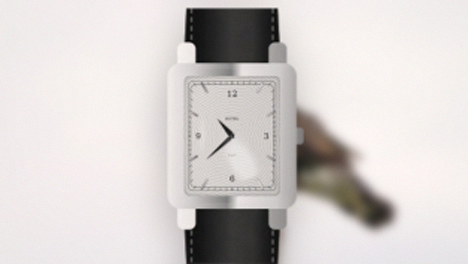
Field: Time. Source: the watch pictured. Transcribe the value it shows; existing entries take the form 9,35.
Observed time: 10,38
